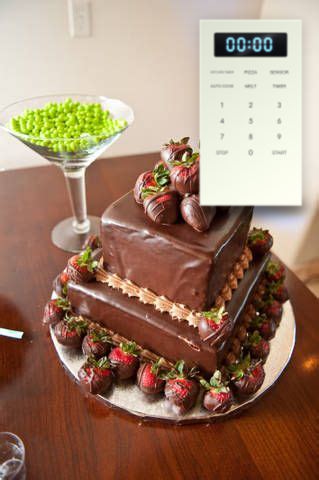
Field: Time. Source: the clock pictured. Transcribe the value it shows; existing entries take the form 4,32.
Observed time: 0,00
